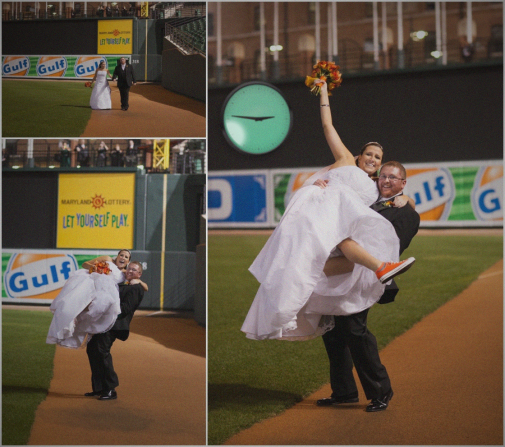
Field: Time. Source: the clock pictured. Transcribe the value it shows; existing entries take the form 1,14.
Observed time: 2,46
